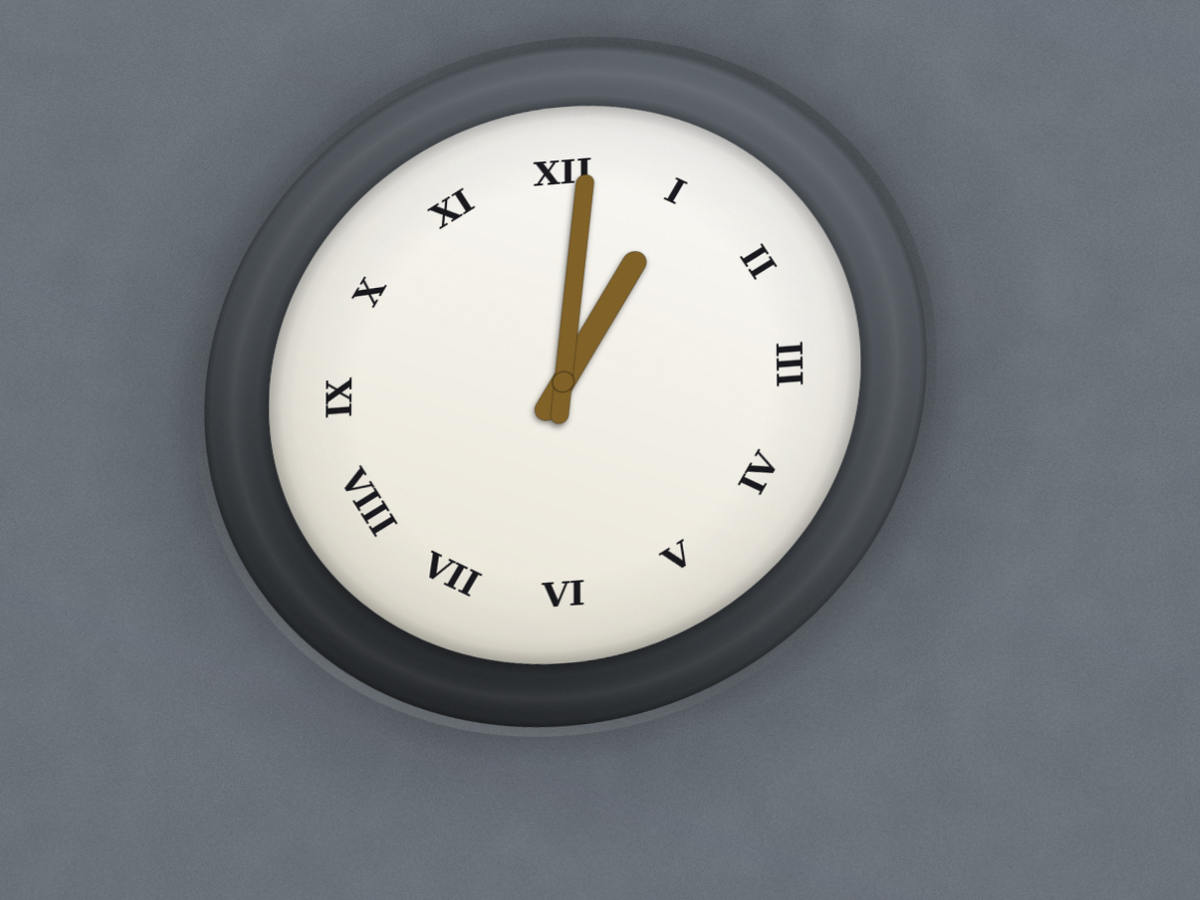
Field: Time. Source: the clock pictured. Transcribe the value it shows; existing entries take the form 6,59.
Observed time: 1,01
